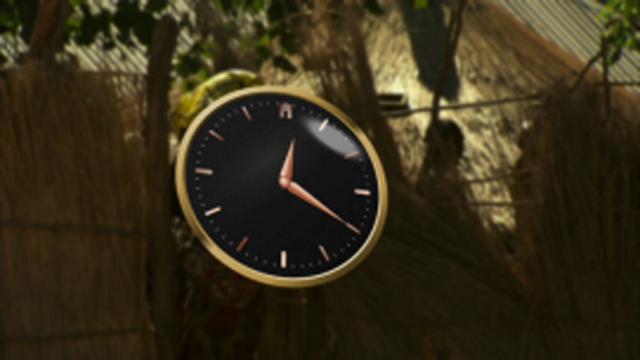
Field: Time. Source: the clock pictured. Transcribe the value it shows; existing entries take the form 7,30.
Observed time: 12,20
